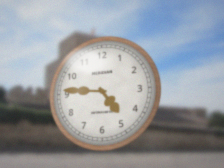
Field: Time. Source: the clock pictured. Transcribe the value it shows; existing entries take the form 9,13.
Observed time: 4,46
